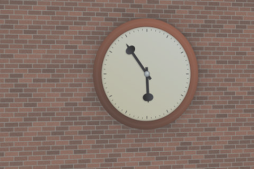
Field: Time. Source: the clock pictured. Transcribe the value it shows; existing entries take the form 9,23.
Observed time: 5,54
